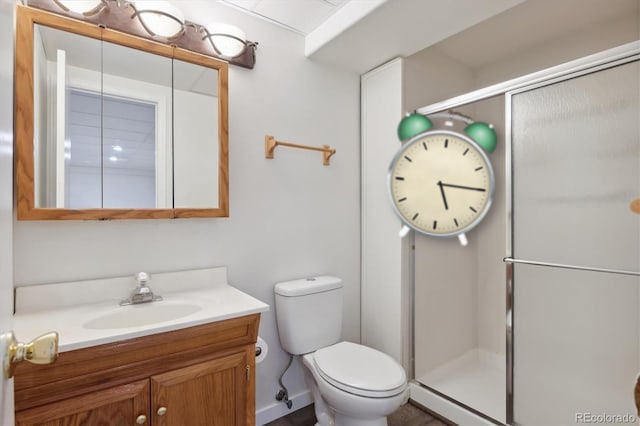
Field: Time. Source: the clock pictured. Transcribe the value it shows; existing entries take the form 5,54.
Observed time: 5,15
